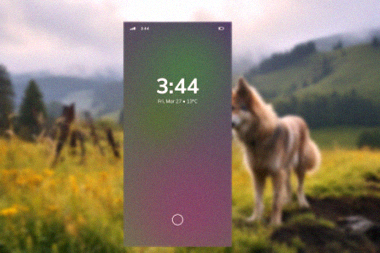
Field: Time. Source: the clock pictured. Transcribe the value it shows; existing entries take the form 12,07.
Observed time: 3,44
